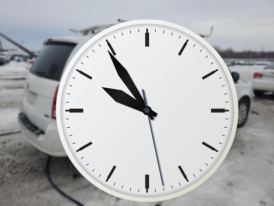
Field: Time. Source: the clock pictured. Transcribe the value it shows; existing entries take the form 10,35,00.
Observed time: 9,54,28
